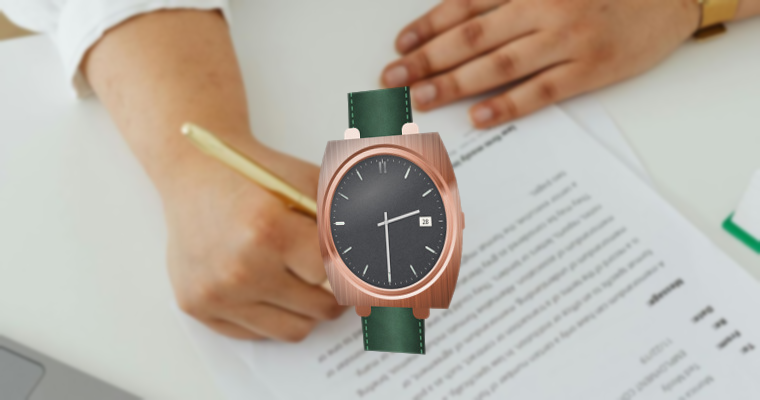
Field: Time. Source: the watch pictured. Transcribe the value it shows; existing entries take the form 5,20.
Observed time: 2,30
